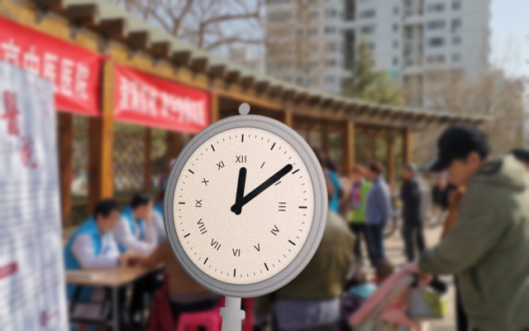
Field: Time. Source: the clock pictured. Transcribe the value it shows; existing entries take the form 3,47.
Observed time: 12,09
